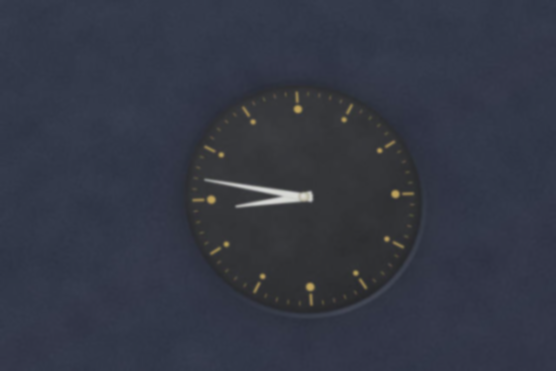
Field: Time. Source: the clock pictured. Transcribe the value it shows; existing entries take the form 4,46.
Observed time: 8,47
